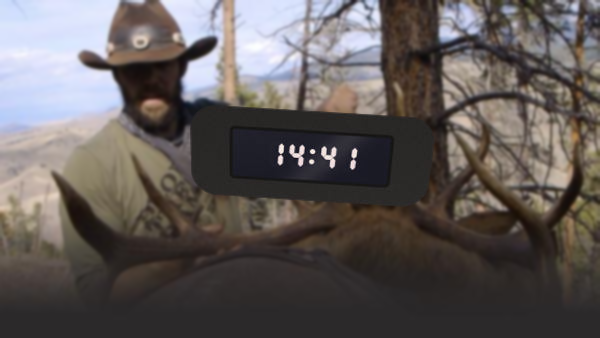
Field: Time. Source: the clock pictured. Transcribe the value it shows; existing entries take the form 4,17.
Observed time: 14,41
